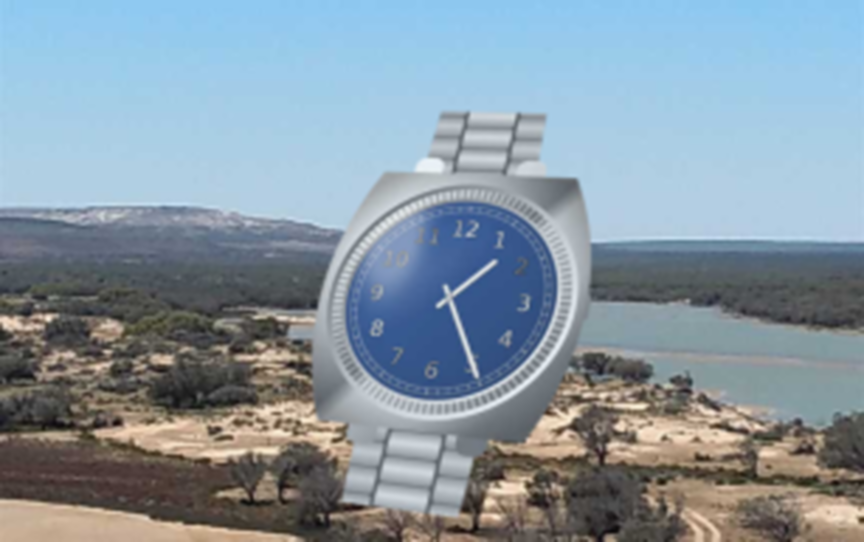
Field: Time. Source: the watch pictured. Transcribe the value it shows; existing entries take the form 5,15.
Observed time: 1,25
